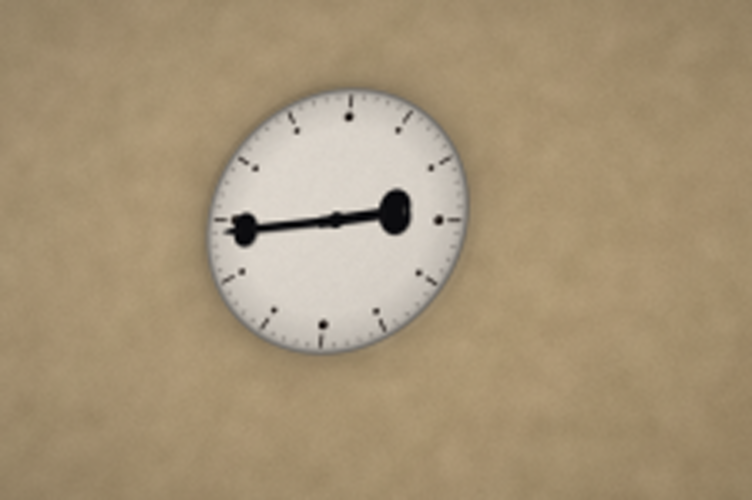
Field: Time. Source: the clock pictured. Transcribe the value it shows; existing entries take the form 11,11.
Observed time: 2,44
